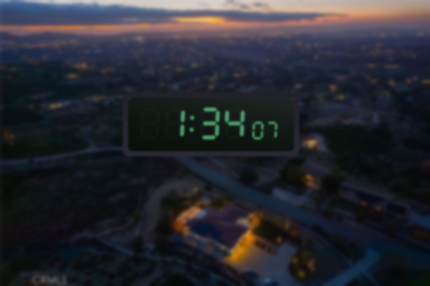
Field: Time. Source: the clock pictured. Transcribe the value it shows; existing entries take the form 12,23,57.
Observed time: 1,34,07
